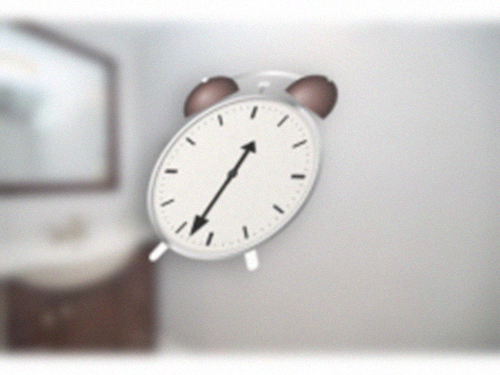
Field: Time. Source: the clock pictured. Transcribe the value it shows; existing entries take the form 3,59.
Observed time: 12,33
